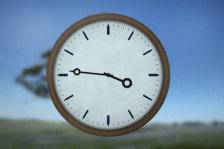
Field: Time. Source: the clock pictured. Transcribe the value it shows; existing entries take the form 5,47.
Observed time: 3,46
